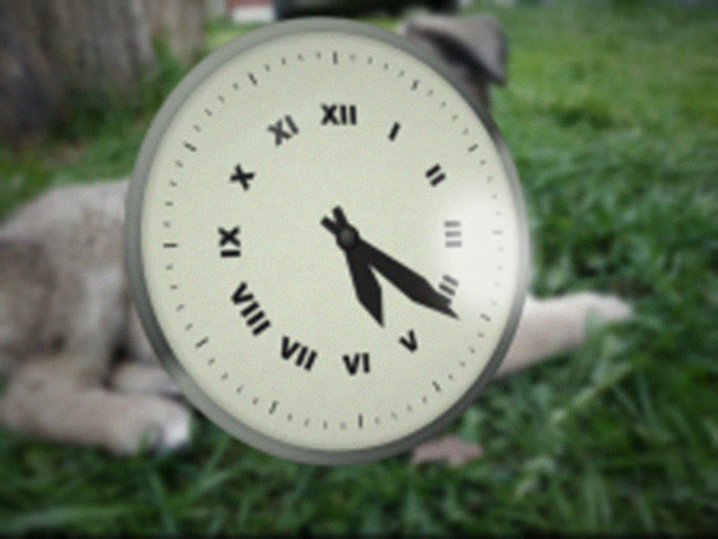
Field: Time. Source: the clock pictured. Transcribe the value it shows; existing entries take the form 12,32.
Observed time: 5,21
